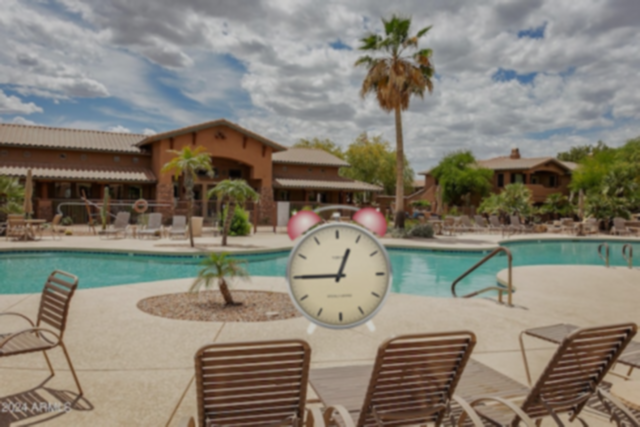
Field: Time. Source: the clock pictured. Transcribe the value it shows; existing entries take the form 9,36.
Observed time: 12,45
